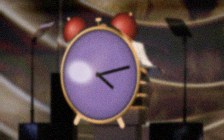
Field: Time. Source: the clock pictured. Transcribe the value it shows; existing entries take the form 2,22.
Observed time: 4,13
